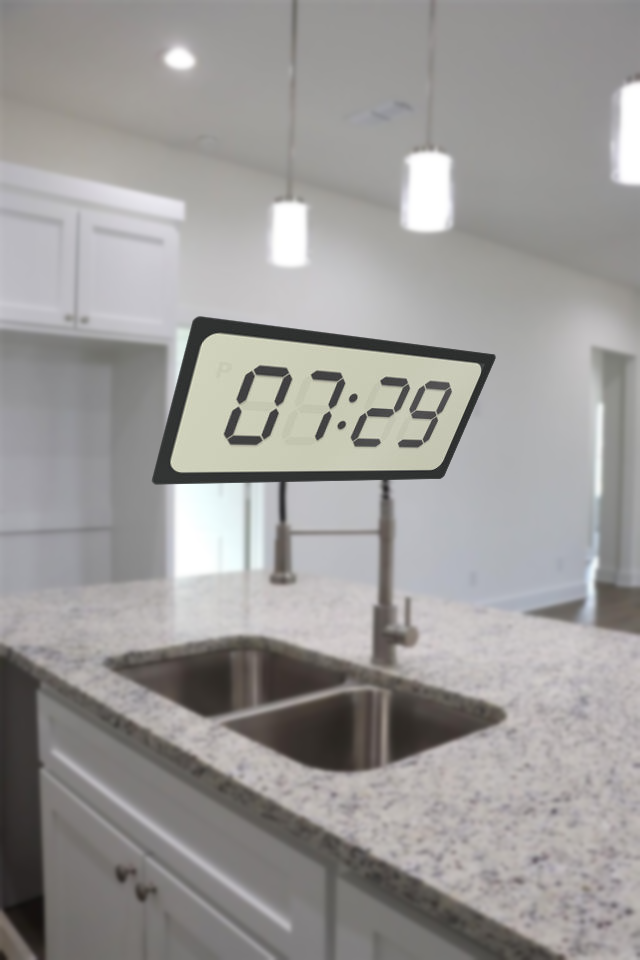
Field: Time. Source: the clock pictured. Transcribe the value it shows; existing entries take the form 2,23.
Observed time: 7,29
